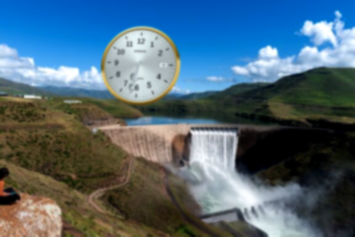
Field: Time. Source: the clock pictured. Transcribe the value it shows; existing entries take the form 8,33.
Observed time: 6,32
